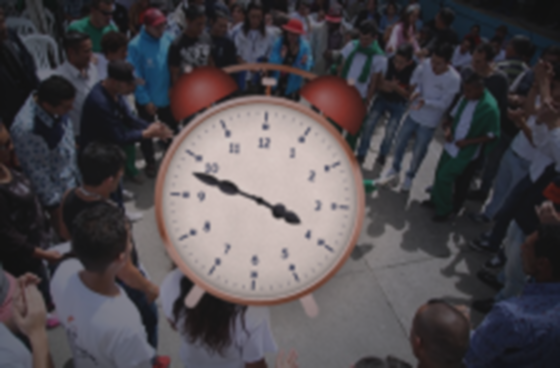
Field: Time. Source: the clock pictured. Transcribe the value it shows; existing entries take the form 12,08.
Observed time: 3,48
